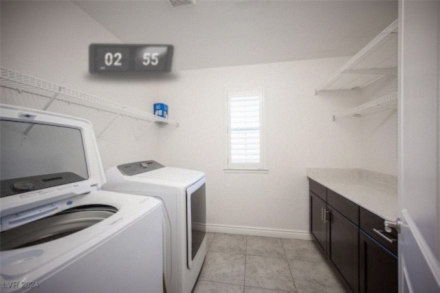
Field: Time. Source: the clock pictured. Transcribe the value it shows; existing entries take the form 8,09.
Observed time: 2,55
